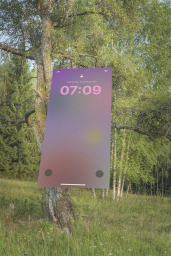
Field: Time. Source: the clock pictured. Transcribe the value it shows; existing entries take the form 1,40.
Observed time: 7,09
